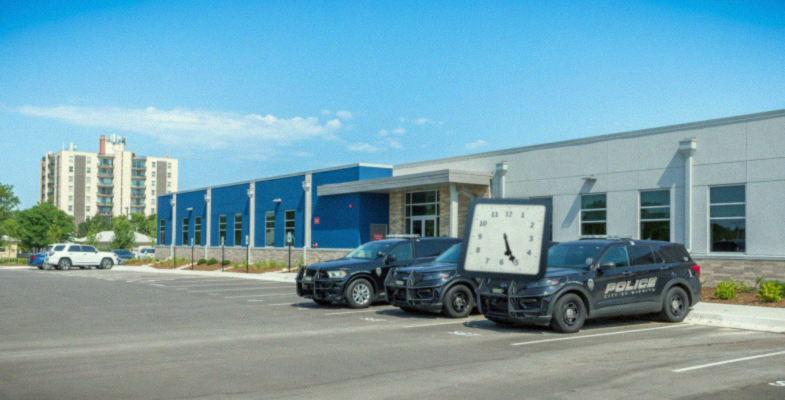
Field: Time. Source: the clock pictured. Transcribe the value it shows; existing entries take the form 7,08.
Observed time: 5,26
